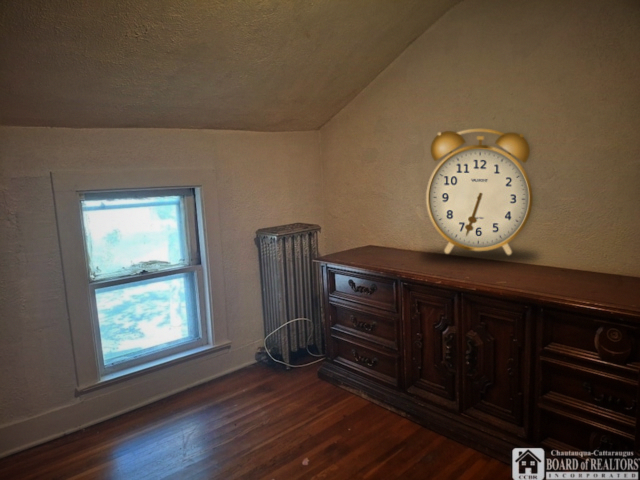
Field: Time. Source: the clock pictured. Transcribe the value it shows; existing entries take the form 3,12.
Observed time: 6,33
